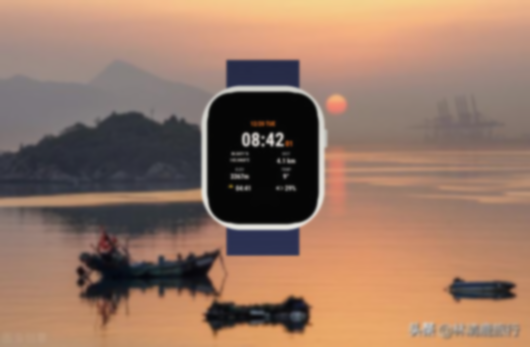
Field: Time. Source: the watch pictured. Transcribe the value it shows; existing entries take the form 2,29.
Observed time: 8,42
